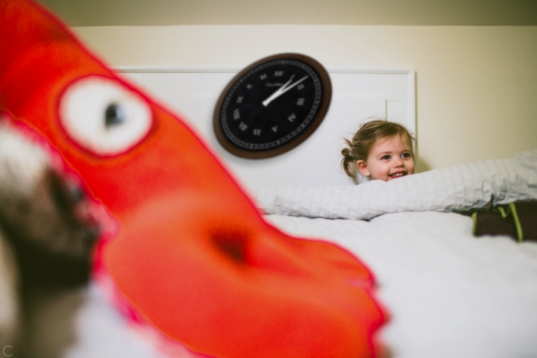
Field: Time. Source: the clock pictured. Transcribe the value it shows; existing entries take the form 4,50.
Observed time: 1,08
